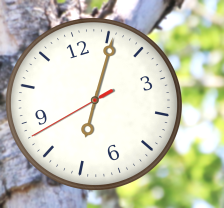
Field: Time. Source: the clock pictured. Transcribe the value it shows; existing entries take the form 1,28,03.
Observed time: 7,05,43
